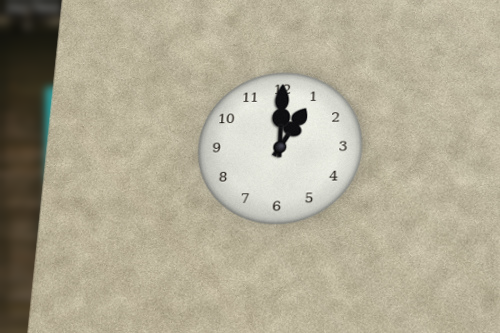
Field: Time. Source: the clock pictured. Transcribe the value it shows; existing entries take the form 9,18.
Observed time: 1,00
